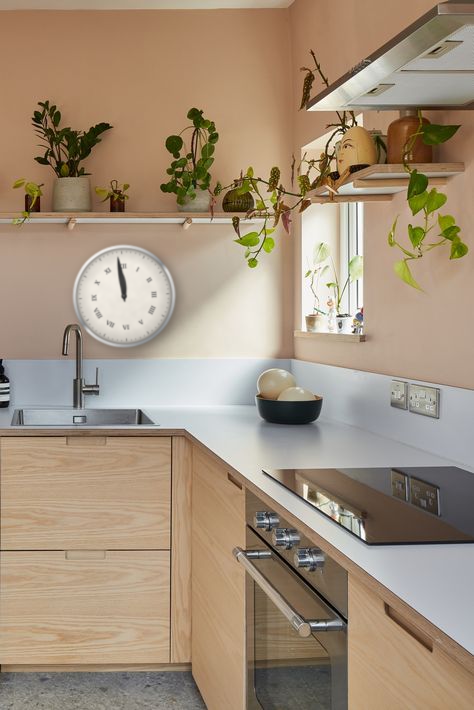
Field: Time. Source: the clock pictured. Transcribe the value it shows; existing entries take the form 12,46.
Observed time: 11,59
